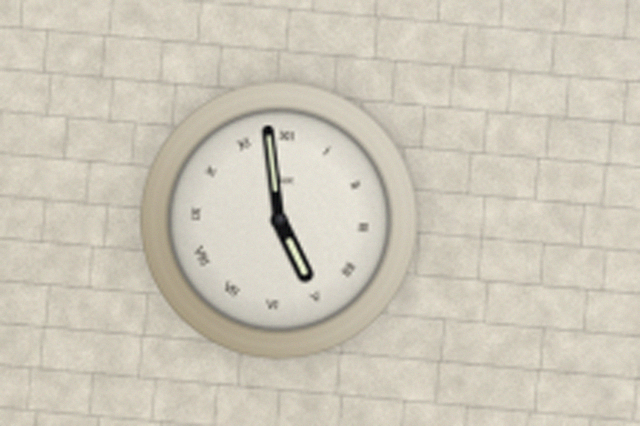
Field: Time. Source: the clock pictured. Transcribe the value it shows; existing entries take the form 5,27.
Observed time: 4,58
